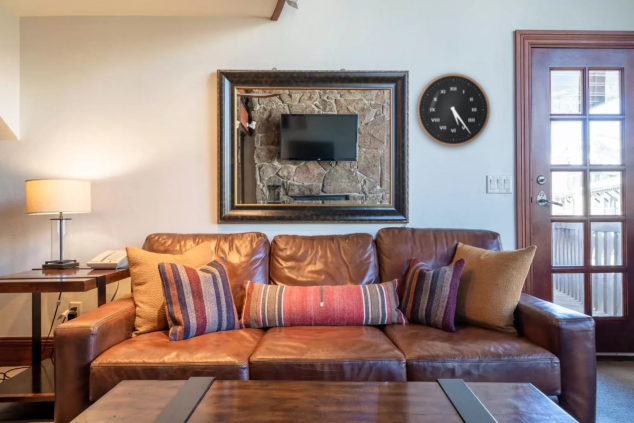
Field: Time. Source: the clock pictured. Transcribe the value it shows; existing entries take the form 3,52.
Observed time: 5,24
